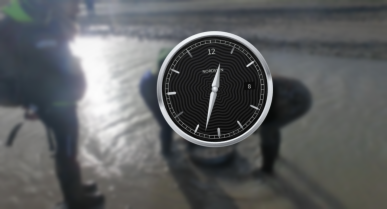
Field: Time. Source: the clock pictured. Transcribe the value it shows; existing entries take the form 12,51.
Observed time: 12,33
